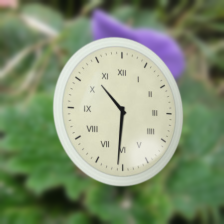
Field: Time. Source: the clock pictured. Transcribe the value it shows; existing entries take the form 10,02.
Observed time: 10,31
